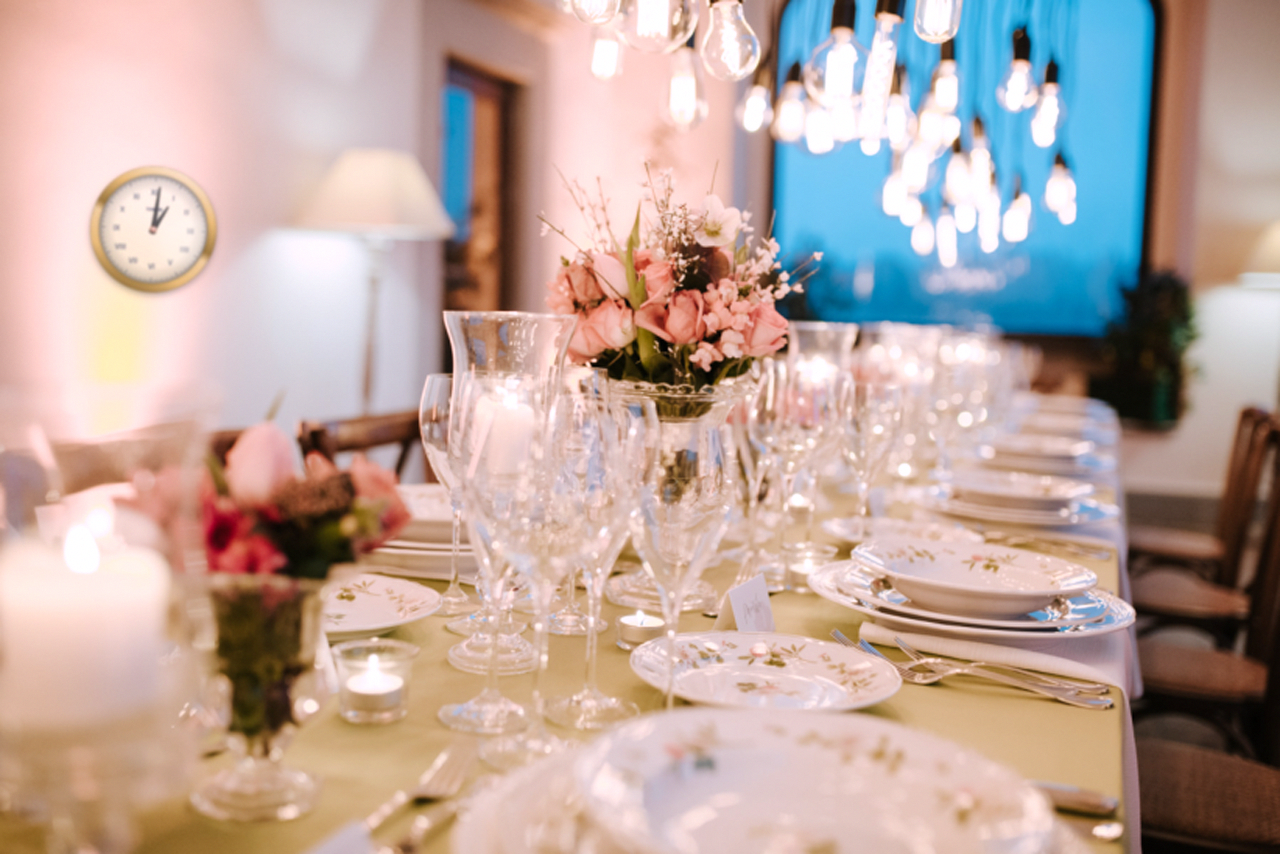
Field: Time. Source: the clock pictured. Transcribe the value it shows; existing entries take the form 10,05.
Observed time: 1,01
